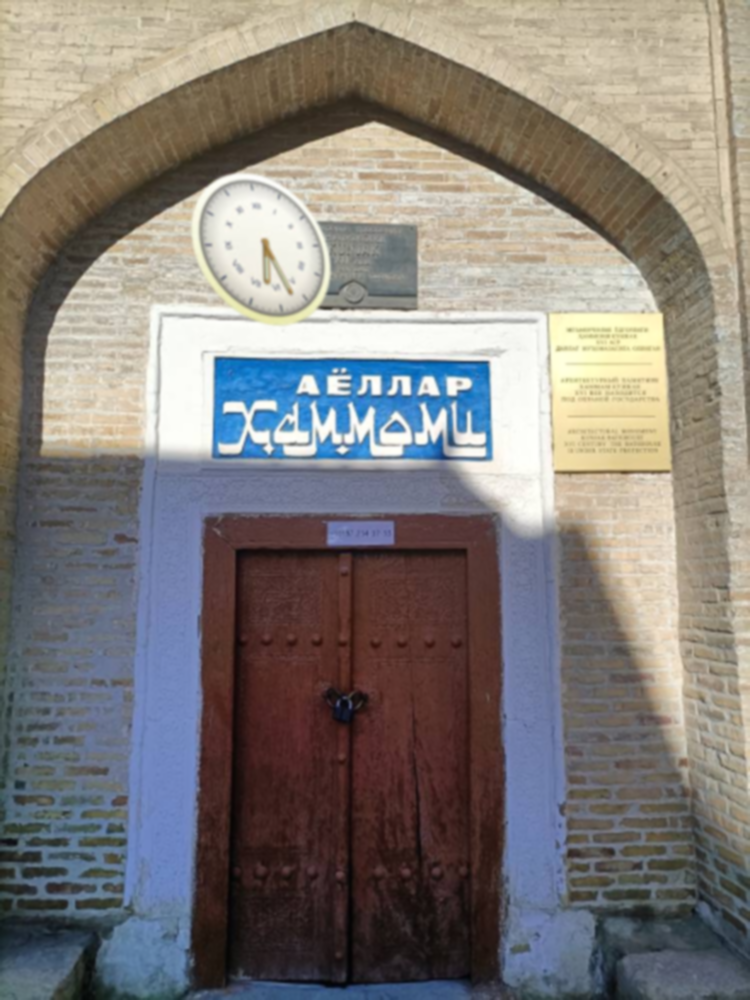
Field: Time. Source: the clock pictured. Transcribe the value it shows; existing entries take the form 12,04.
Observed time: 6,27
